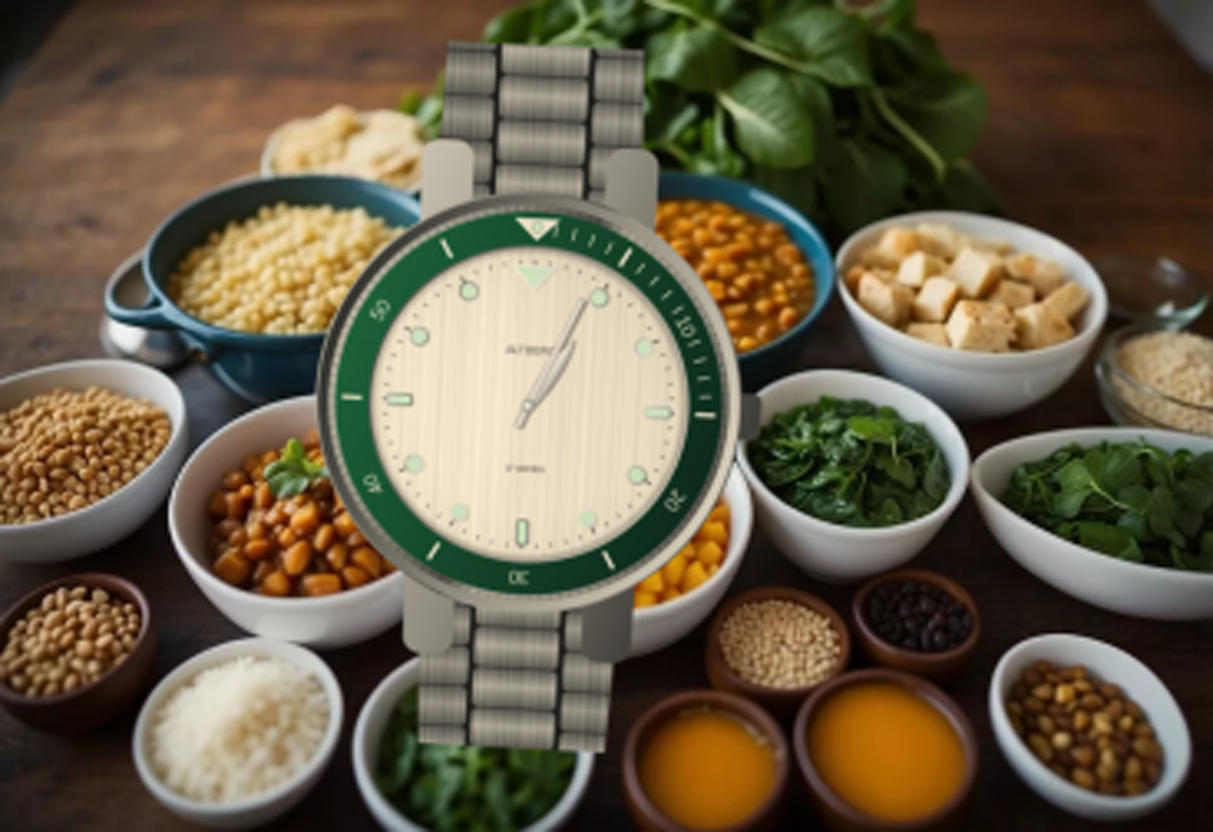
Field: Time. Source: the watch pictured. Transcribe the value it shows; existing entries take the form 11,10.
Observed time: 1,04
